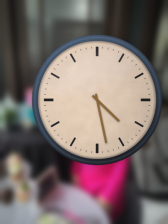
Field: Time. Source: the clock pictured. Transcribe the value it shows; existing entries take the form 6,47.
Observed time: 4,28
